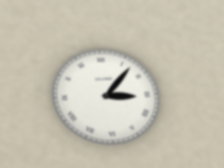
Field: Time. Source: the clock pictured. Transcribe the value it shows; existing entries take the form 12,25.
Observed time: 3,07
